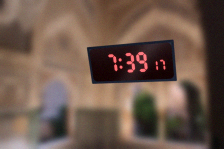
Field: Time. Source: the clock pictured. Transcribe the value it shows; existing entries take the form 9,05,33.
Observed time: 7,39,17
